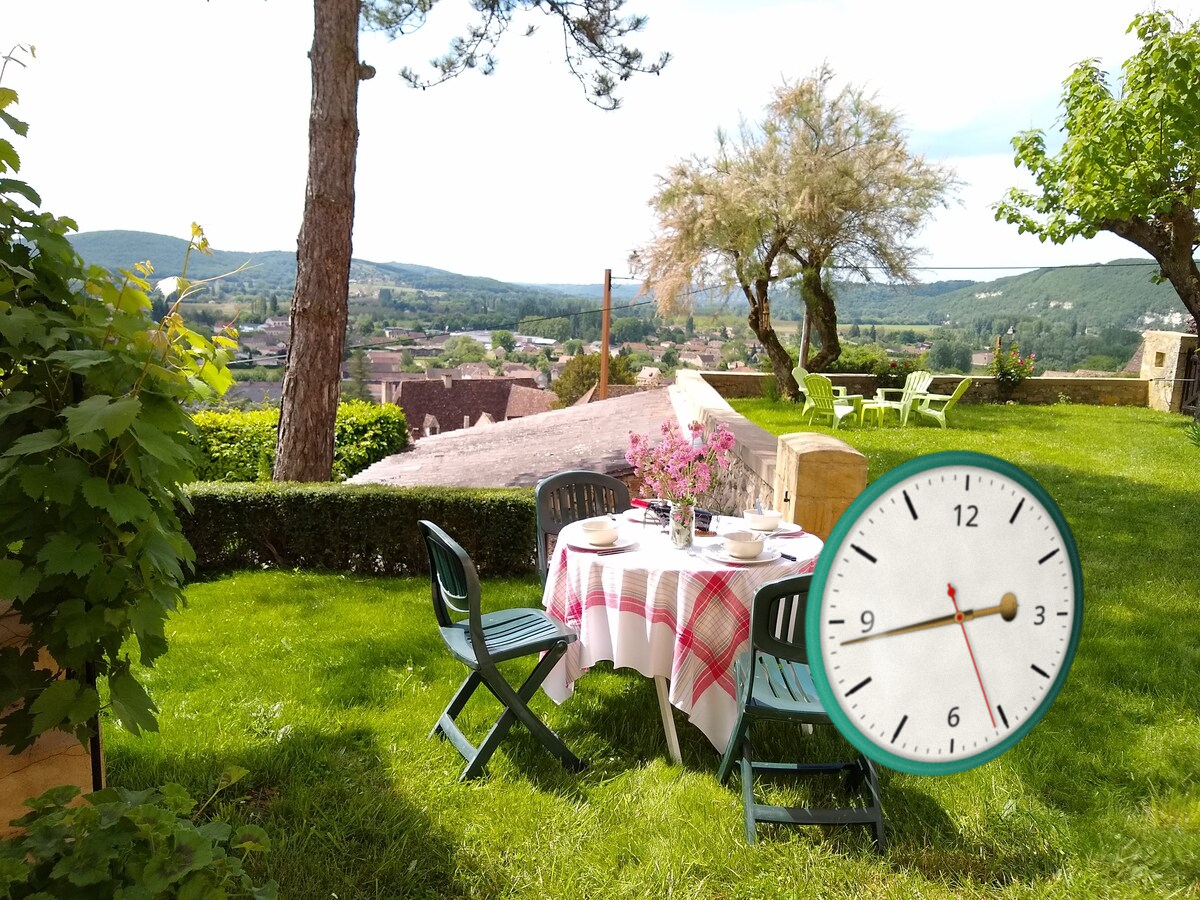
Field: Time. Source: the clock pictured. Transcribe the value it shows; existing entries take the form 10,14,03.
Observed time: 2,43,26
